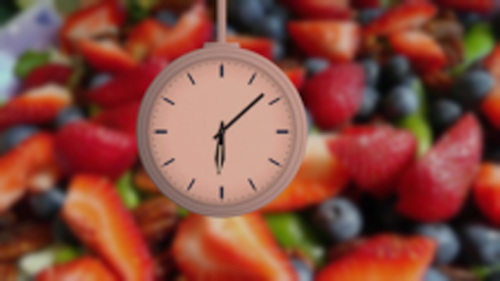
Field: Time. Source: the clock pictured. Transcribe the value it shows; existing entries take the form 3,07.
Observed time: 6,08
